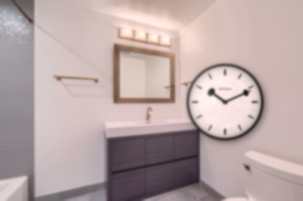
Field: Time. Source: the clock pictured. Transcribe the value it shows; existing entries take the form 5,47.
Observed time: 10,11
